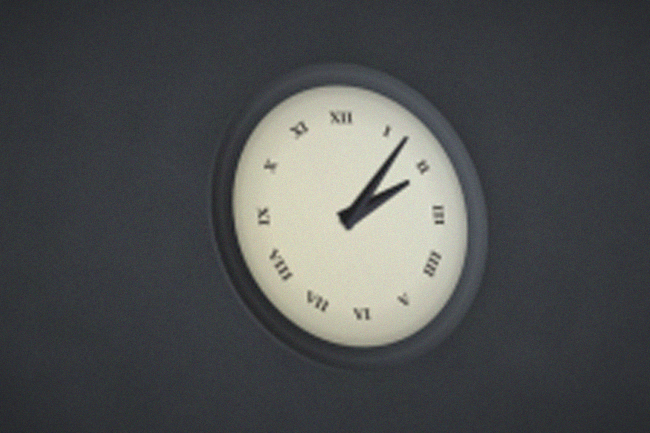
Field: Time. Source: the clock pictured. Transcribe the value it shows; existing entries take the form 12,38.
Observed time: 2,07
